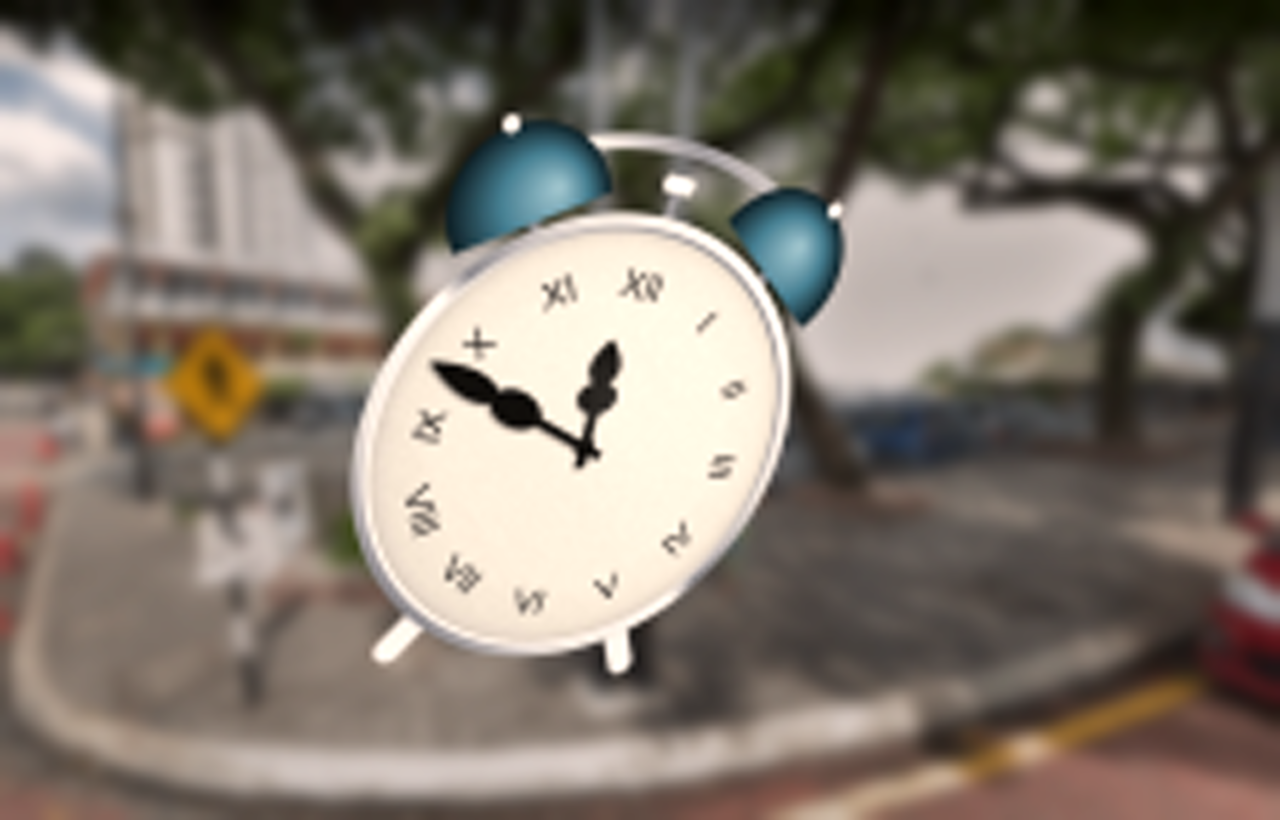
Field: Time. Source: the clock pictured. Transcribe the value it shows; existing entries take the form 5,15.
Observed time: 11,48
